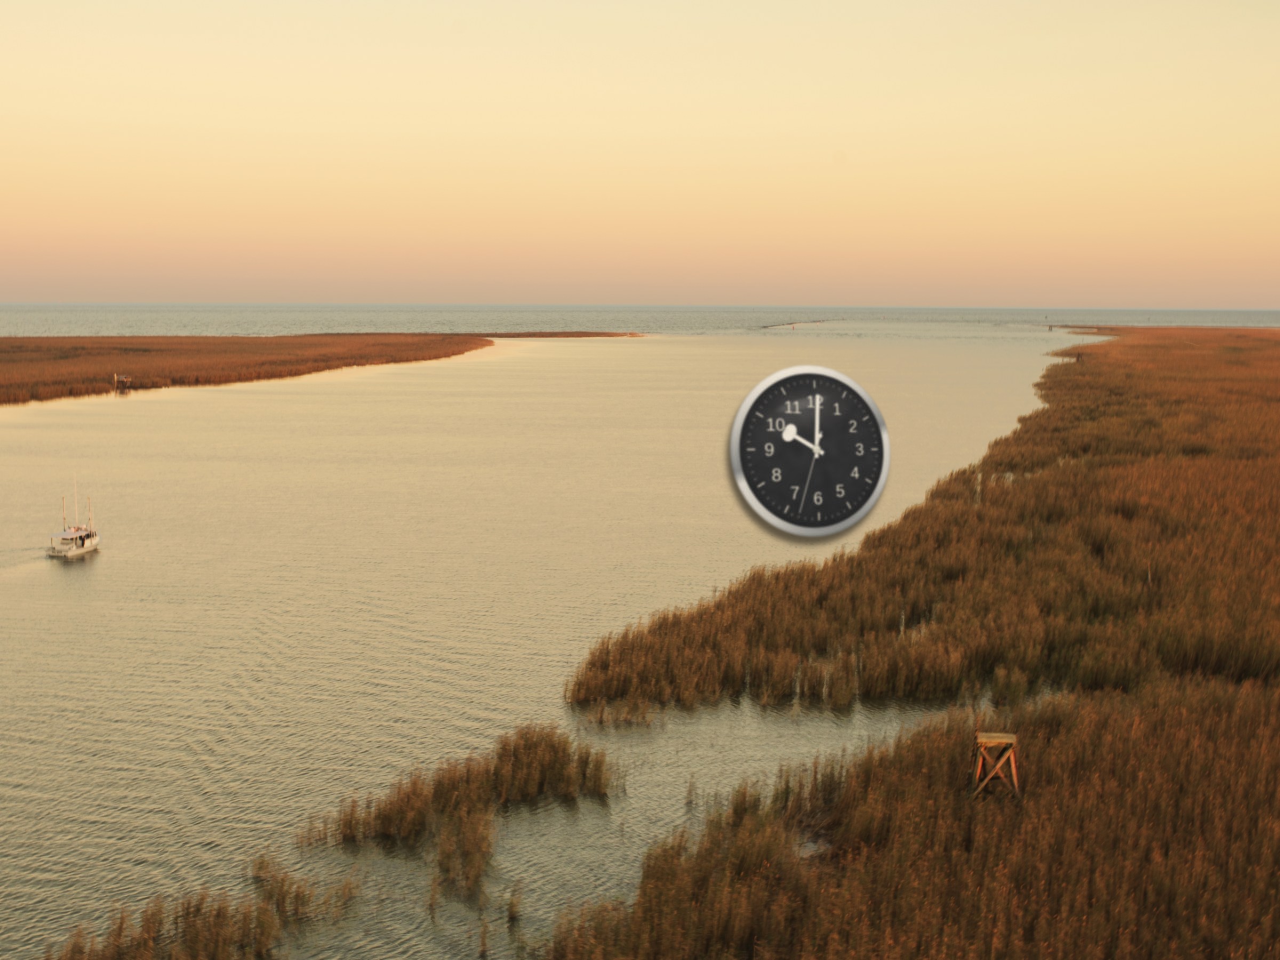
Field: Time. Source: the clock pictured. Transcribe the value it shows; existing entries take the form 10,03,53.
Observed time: 10,00,33
